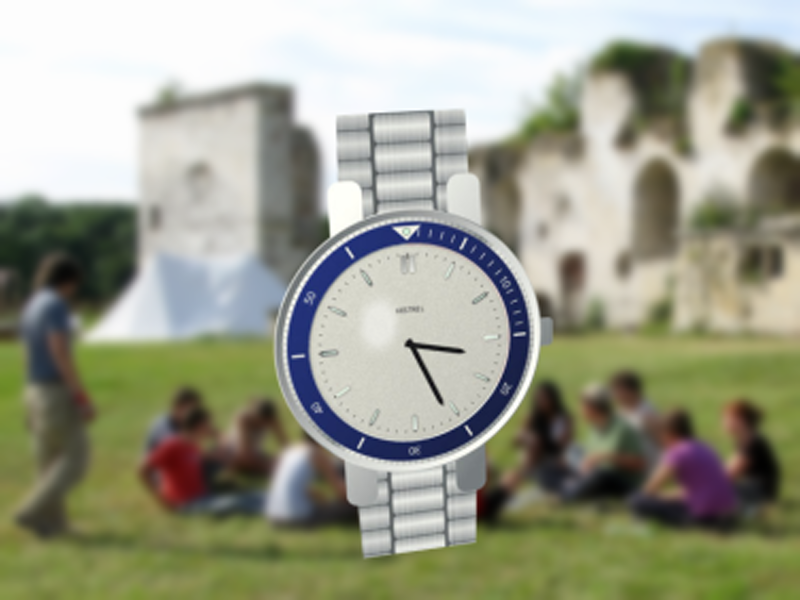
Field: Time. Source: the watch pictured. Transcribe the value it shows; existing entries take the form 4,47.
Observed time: 3,26
